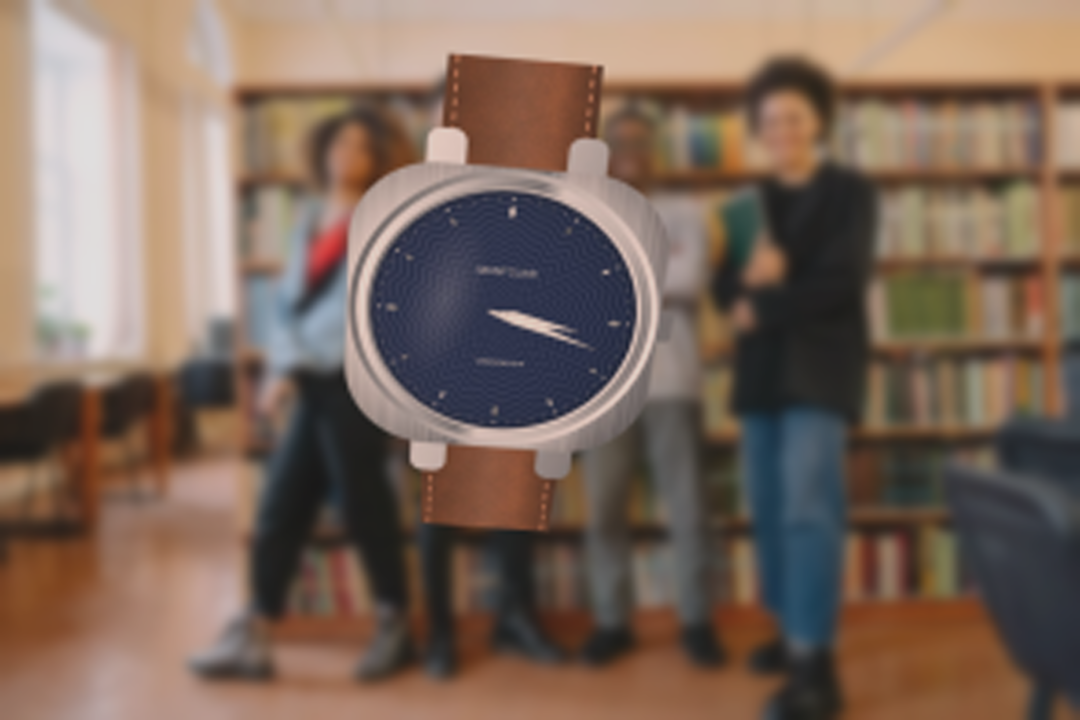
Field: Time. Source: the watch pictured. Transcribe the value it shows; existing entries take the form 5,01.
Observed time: 3,18
